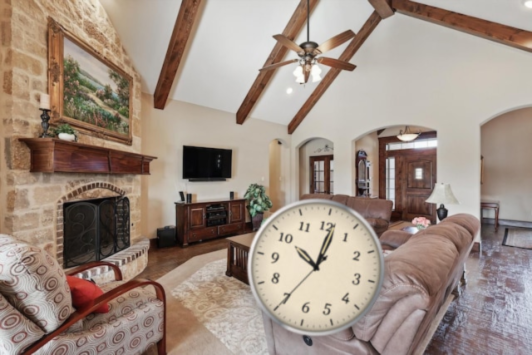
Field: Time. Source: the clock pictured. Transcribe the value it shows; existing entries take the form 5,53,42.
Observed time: 10,01,35
